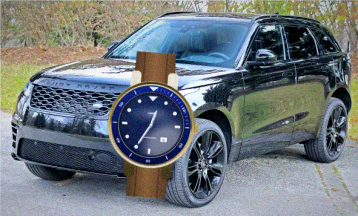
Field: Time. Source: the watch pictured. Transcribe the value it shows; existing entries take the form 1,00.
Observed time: 12,35
